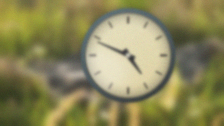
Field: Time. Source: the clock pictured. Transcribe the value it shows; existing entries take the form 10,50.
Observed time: 4,49
